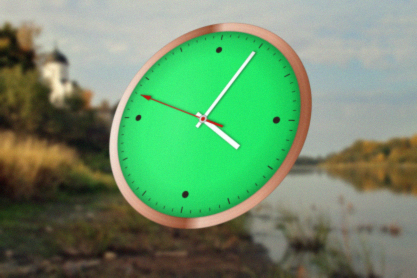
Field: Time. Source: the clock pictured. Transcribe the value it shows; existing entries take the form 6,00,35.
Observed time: 4,04,48
